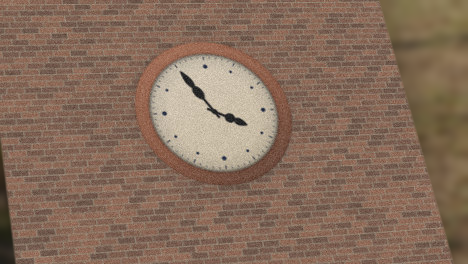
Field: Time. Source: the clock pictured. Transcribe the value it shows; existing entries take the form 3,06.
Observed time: 3,55
